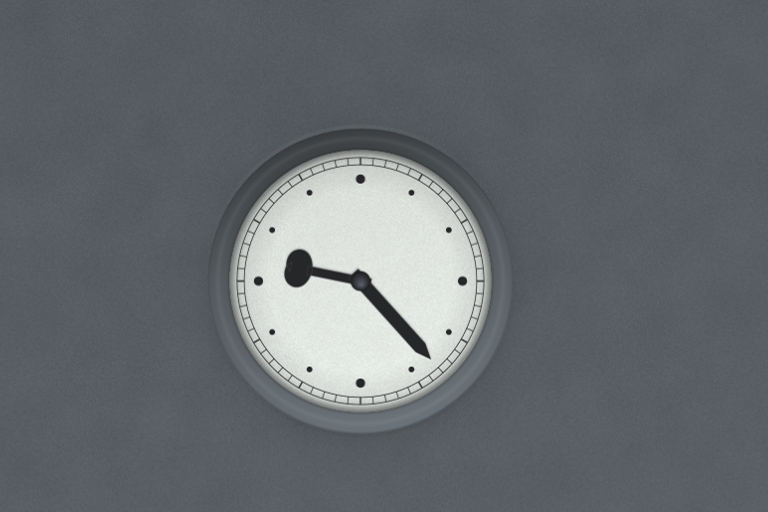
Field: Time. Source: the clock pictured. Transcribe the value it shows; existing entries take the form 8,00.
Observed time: 9,23
